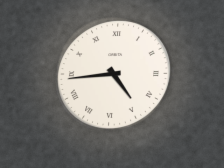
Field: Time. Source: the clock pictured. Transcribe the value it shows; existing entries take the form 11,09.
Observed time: 4,44
